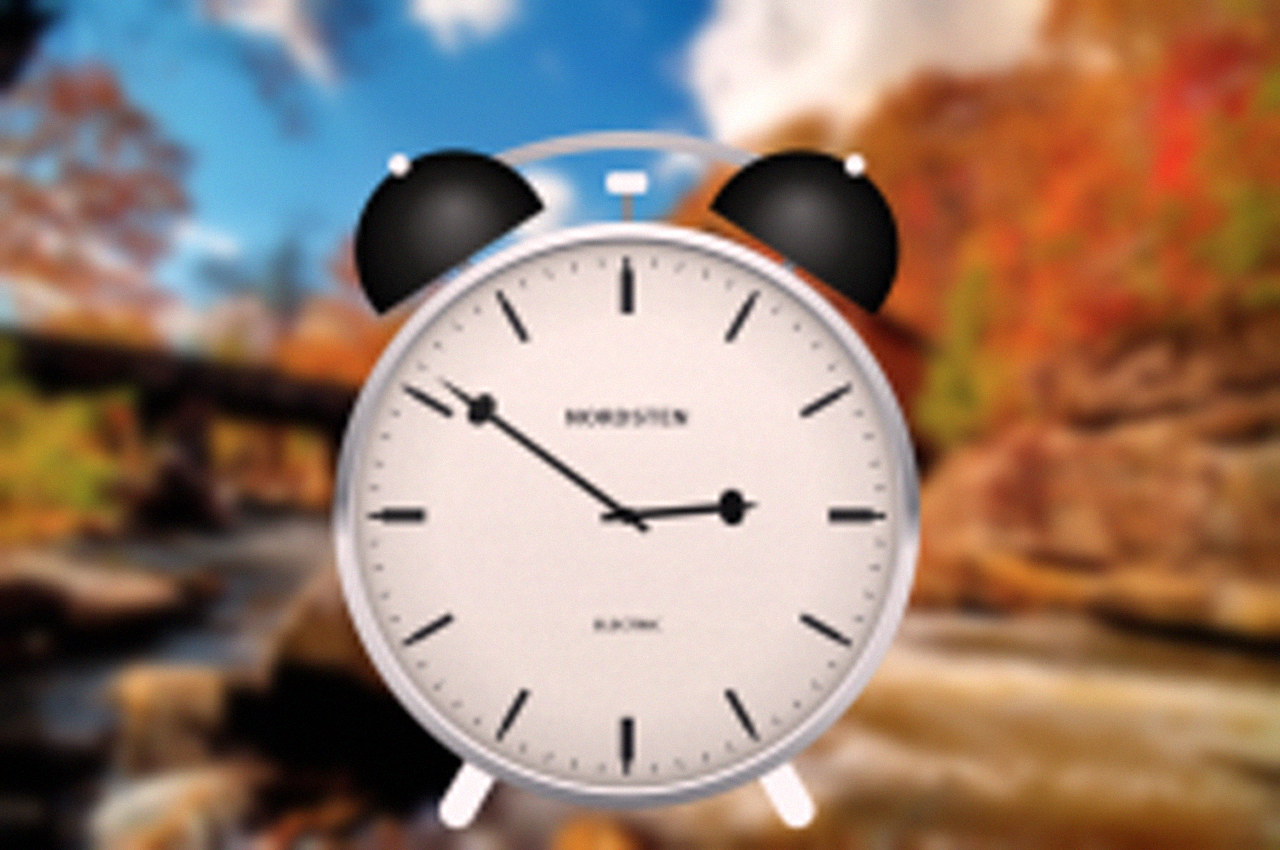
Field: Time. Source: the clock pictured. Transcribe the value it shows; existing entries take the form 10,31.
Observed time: 2,51
